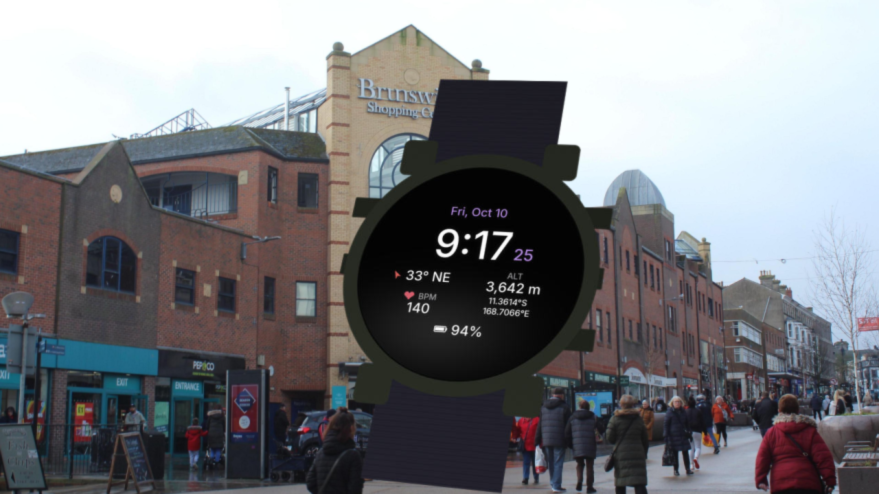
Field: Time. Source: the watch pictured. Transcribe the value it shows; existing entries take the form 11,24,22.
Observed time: 9,17,25
